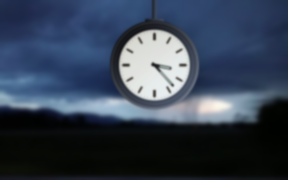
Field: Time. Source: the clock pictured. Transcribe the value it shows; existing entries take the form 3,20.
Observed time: 3,23
